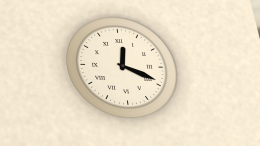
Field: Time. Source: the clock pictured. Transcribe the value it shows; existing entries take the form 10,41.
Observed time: 12,19
